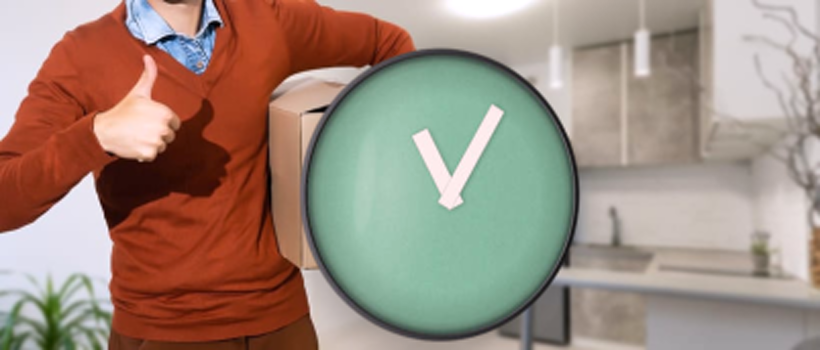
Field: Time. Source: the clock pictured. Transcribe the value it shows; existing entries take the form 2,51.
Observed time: 11,05
